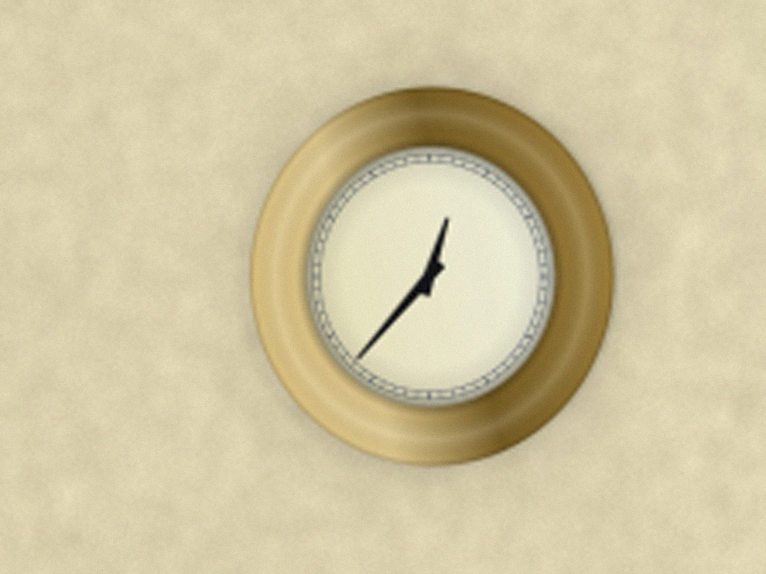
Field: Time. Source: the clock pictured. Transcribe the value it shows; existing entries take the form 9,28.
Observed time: 12,37
